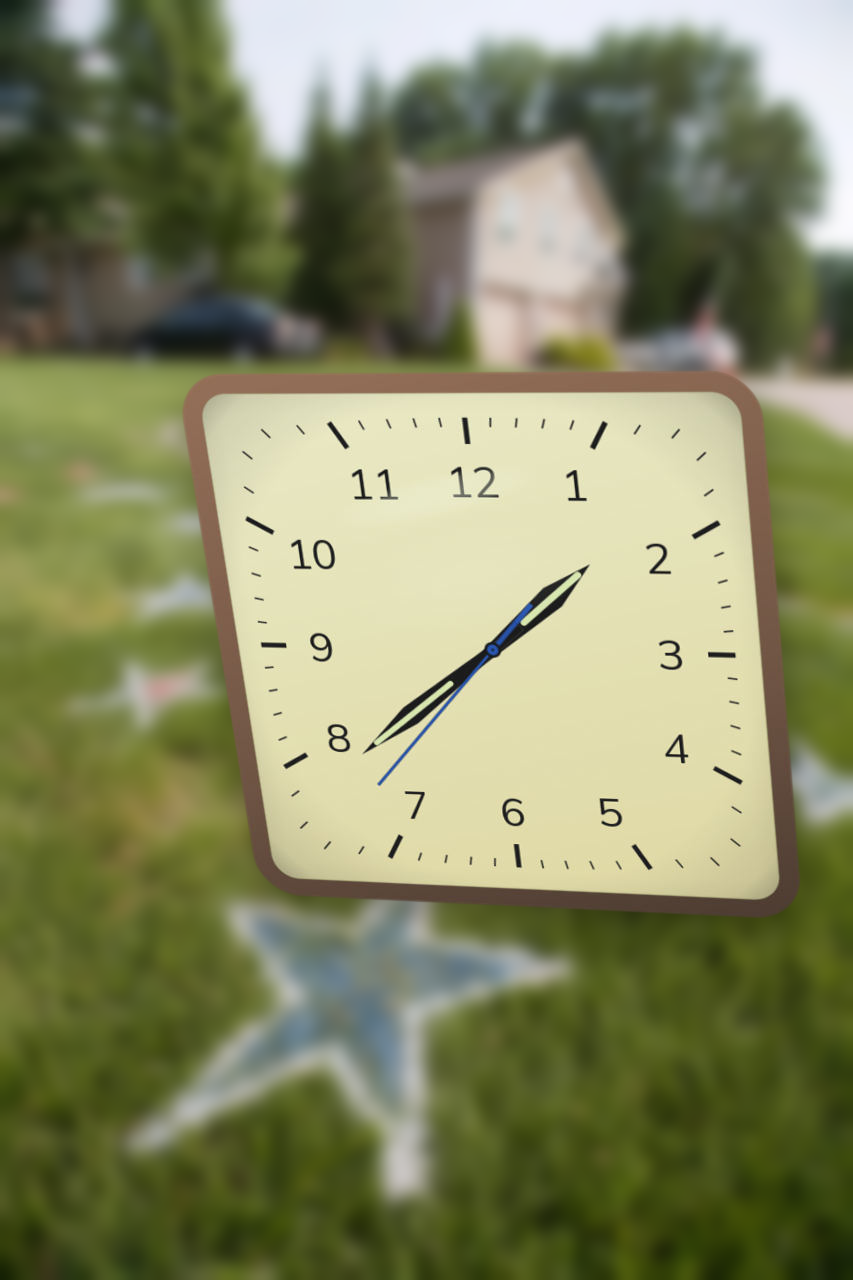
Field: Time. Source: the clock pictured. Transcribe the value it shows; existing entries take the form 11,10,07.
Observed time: 1,38,37
